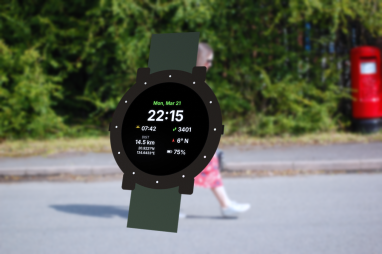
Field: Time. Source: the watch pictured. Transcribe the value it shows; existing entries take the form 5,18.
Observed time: 22,15
